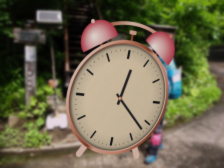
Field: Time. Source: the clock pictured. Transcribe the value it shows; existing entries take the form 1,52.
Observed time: 12,22
